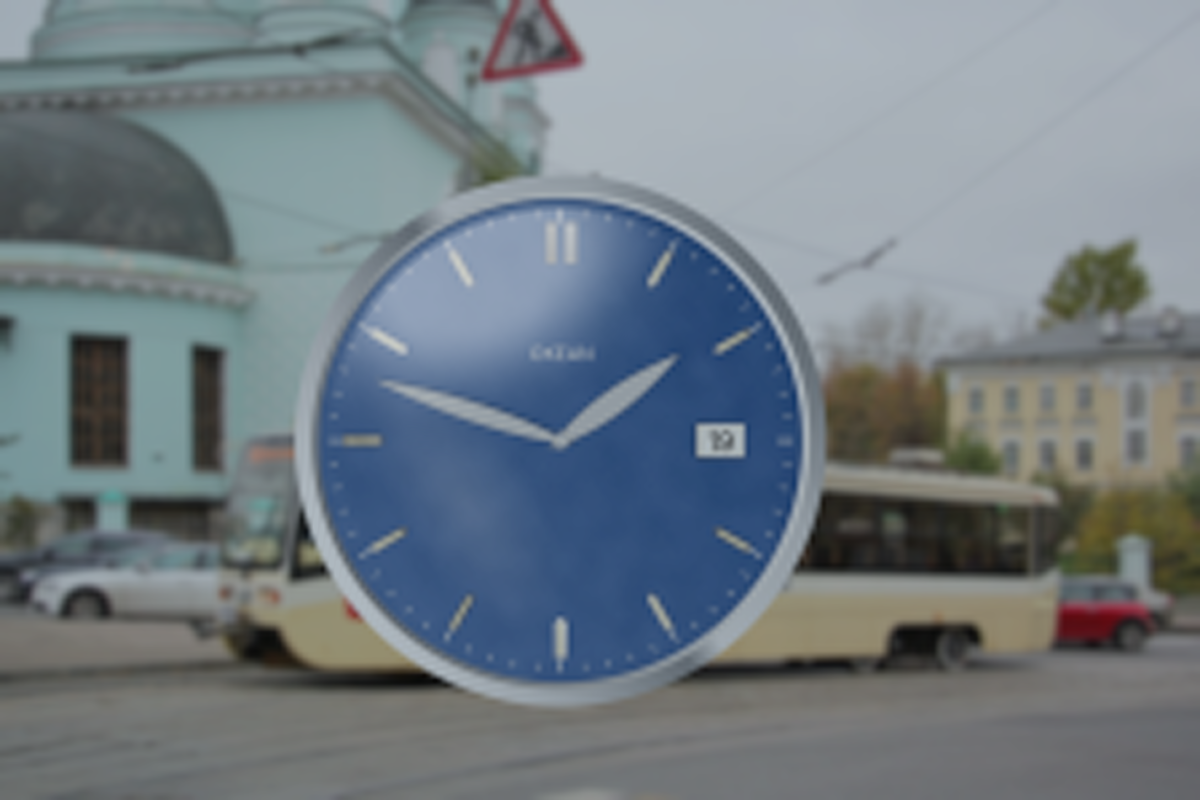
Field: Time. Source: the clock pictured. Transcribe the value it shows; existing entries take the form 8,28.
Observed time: 1,48
